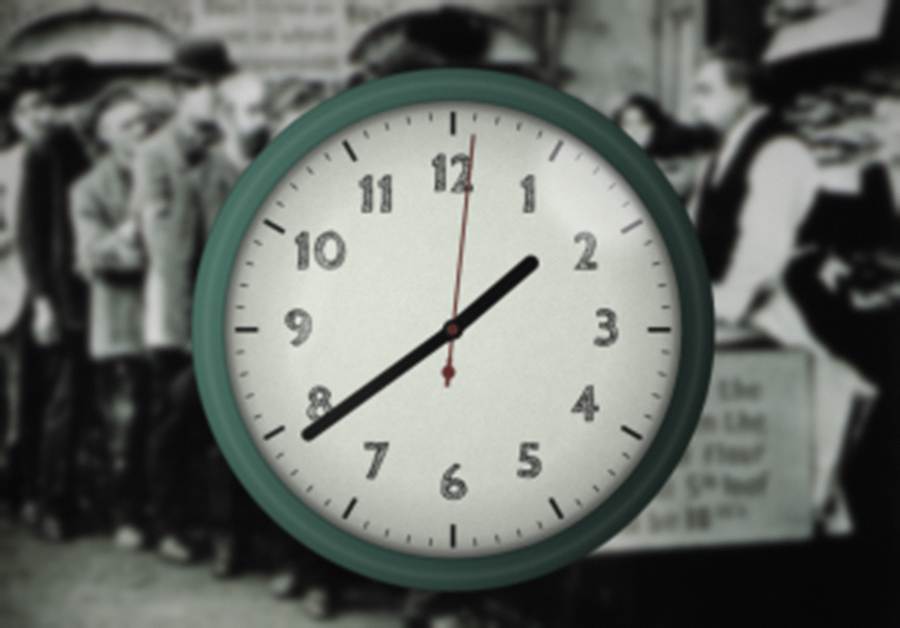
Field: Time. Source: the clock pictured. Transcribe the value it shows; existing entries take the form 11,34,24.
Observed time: 1,39,01
